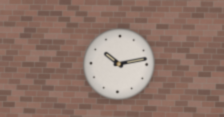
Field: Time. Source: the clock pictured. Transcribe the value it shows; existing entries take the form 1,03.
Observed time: 10,13
